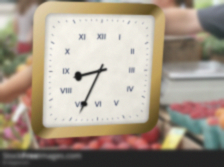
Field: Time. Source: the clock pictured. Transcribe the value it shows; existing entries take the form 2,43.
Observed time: 8,34
